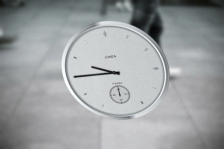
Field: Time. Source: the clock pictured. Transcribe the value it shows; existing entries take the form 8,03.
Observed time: 9,45
